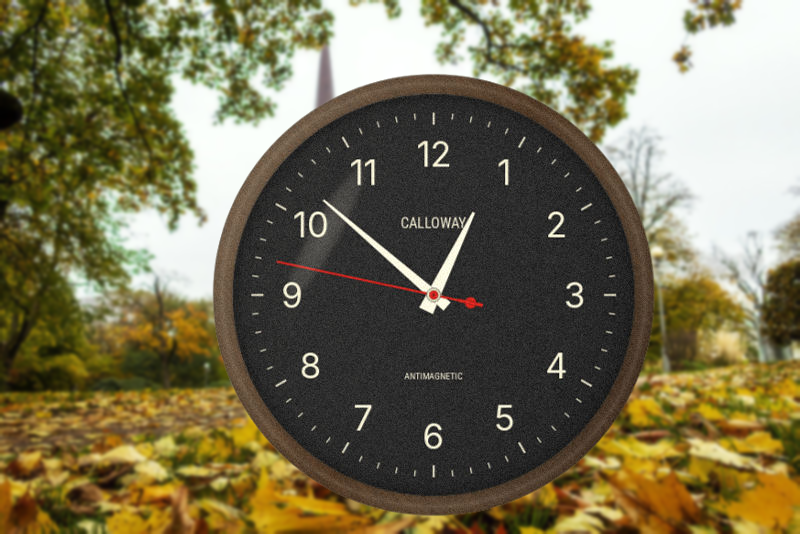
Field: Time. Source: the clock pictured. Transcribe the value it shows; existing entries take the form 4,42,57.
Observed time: 12,51,47
